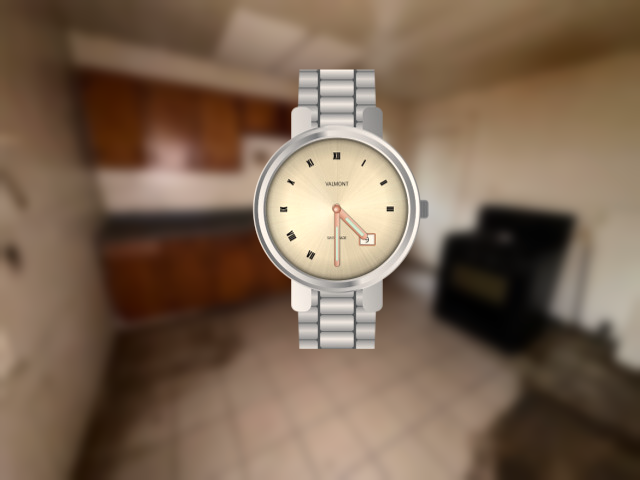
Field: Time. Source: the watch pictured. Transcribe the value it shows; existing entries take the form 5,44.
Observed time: 4,30
